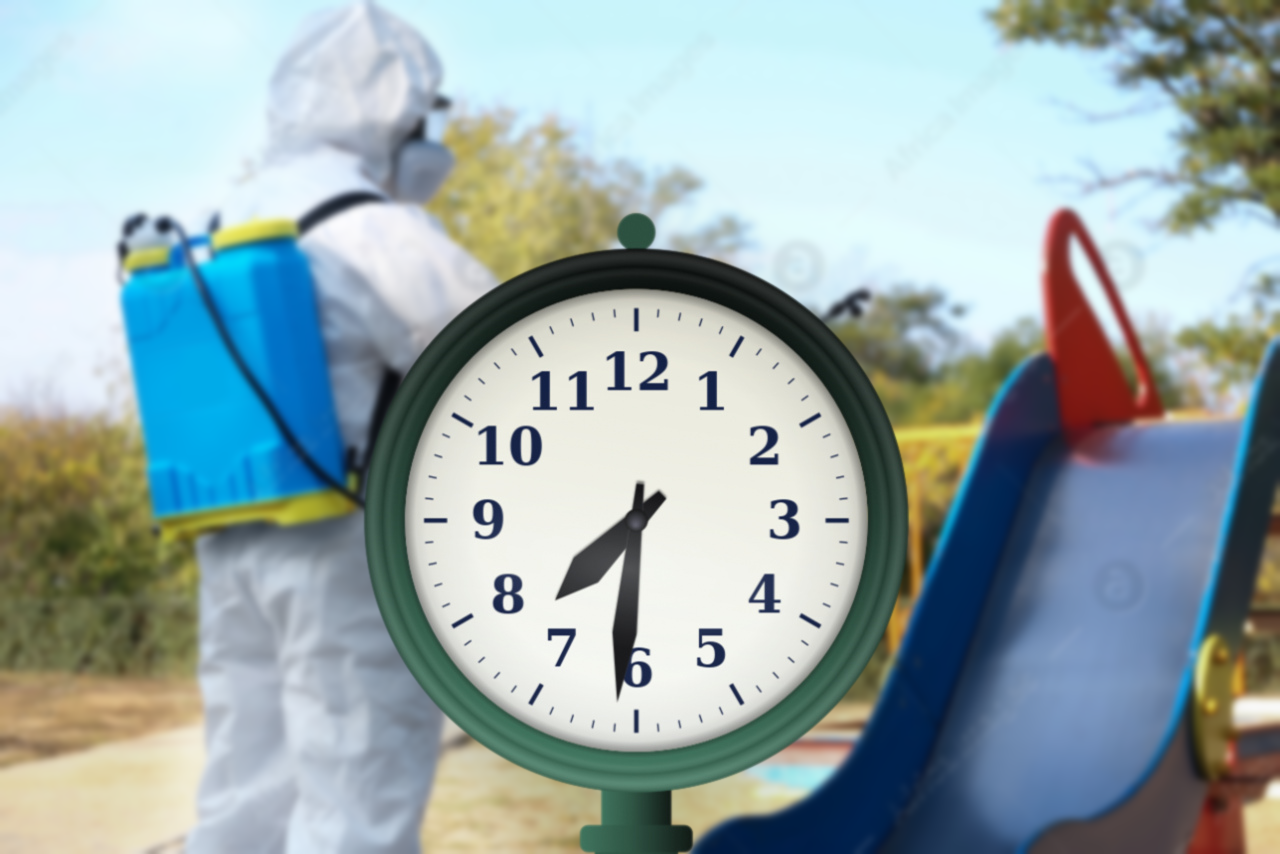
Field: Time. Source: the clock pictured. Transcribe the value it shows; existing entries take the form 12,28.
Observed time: 7,31
